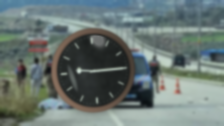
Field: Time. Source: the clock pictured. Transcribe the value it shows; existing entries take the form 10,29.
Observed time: 9,15
